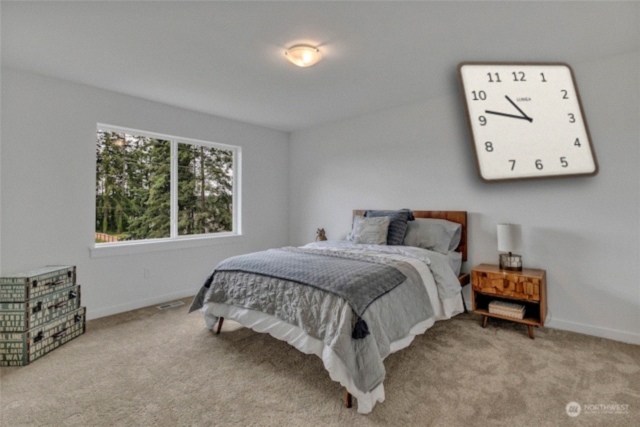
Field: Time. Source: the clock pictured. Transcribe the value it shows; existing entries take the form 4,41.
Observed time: 10,47
